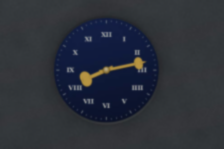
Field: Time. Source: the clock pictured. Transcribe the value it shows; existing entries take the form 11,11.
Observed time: 8,13
